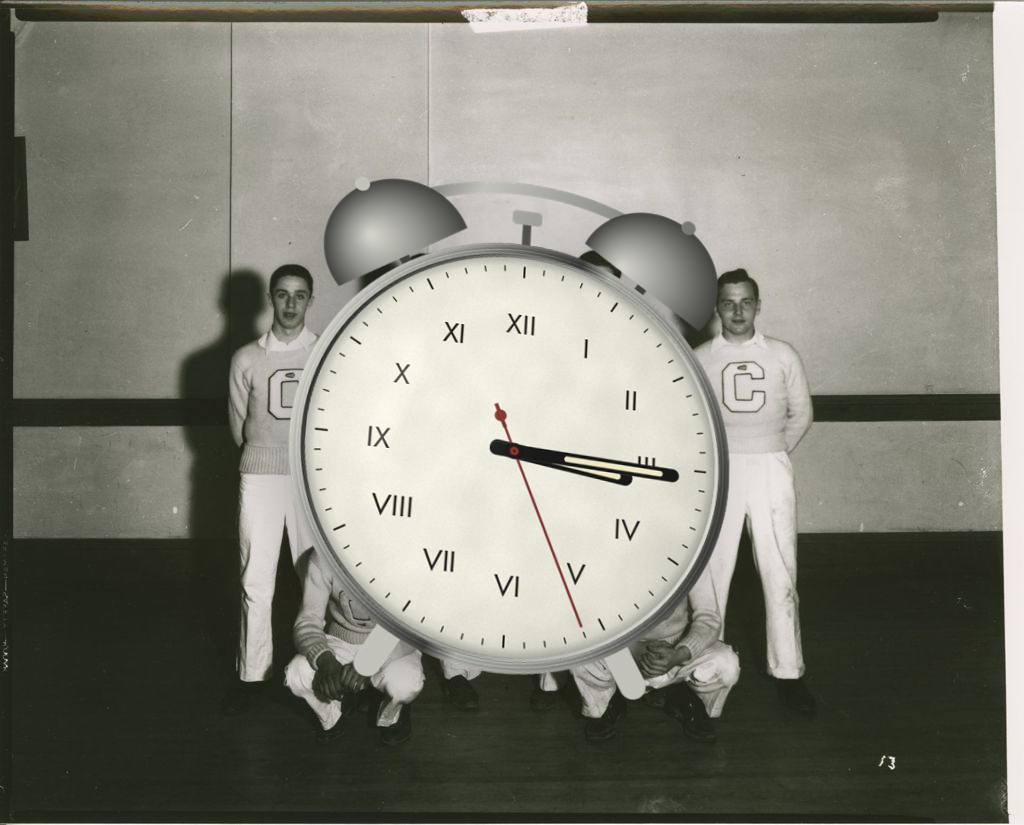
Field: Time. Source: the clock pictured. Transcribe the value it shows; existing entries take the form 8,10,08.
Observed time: 3,15,26
